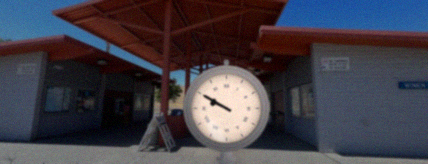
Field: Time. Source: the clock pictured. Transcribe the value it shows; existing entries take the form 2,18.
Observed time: 9,50
